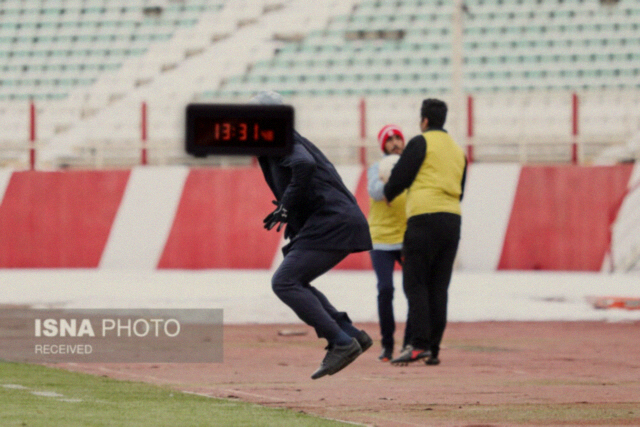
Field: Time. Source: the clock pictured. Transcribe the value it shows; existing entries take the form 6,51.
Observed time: 13,31
